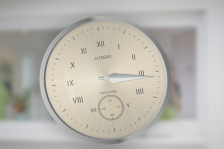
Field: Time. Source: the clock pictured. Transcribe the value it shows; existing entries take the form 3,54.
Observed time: 3,16
